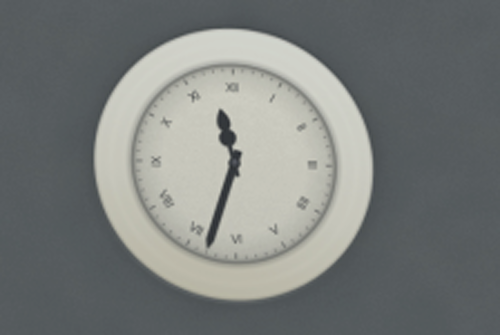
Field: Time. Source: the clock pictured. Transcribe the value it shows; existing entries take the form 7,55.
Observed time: 11,33
